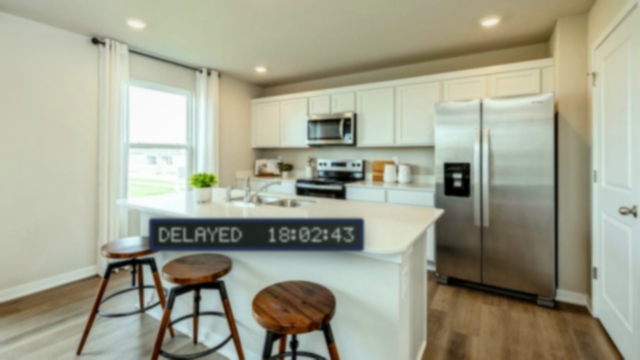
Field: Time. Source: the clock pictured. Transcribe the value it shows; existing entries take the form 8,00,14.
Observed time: 18,02,43
